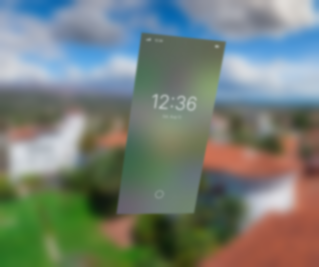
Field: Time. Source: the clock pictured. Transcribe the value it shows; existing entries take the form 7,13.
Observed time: 12,36
